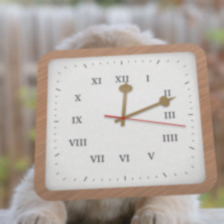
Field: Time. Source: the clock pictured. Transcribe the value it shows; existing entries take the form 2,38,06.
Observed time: 12,11,17
